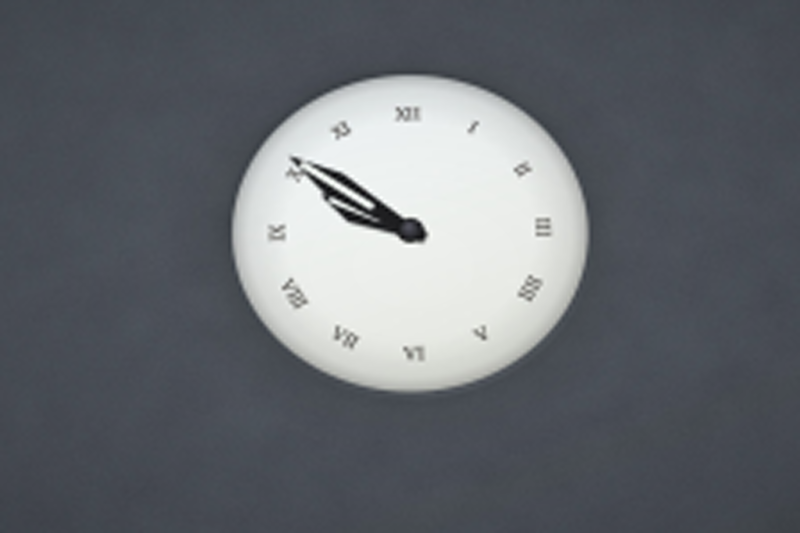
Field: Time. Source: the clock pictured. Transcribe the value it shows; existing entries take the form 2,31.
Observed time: 9,51
